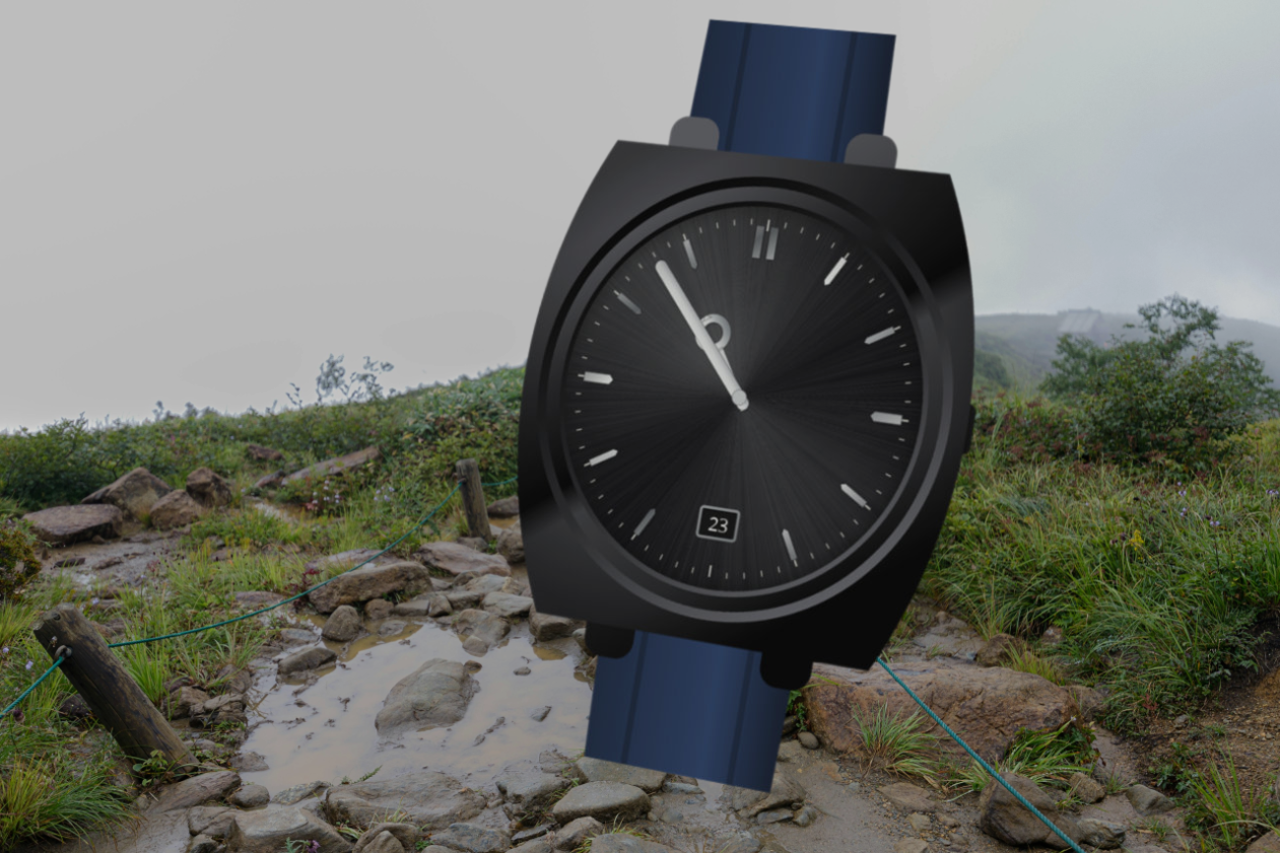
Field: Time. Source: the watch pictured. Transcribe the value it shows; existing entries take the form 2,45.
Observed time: 10,53
